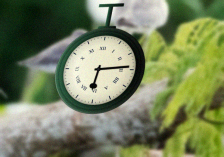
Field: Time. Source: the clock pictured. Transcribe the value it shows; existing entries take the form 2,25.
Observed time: 6,14
